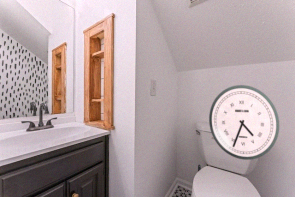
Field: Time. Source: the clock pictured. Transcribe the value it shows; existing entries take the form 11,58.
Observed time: 4,34
